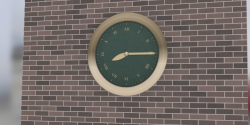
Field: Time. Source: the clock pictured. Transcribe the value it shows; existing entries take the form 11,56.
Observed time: 8,15
